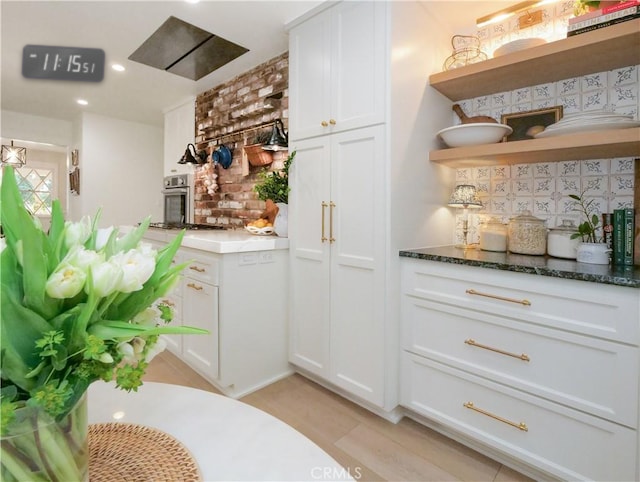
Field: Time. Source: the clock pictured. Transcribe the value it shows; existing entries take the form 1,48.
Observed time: 11,15
